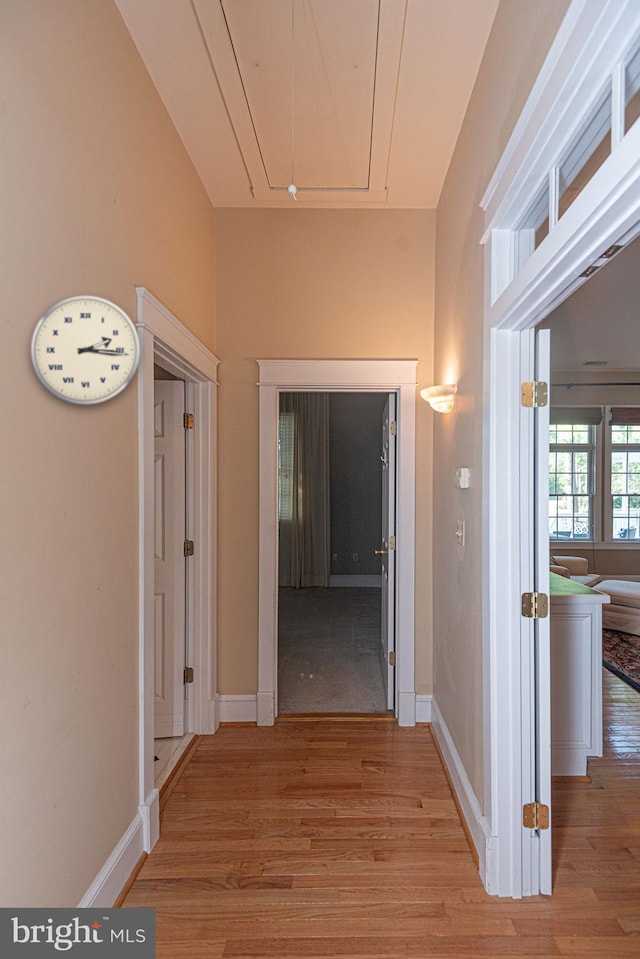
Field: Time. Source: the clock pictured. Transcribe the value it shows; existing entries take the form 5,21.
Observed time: 2,16
